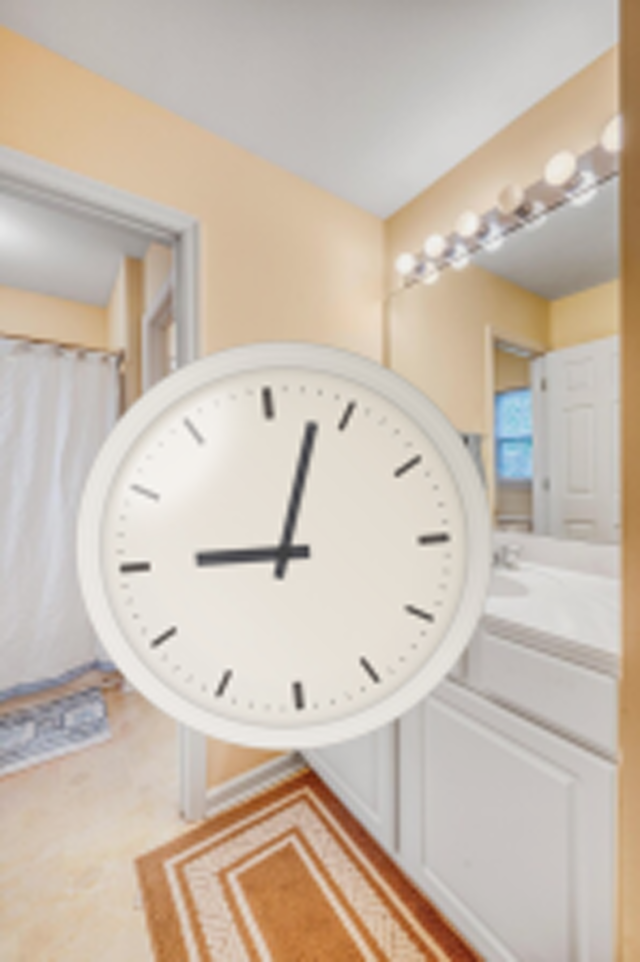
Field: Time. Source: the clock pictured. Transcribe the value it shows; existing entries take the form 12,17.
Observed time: 9,03
